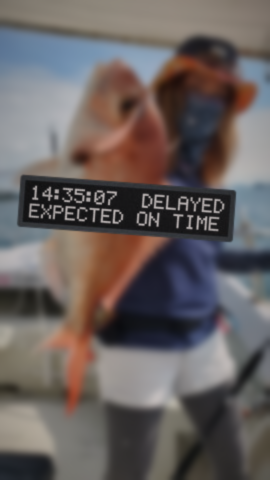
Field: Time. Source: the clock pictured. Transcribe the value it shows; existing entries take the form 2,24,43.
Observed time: 14,35,07
